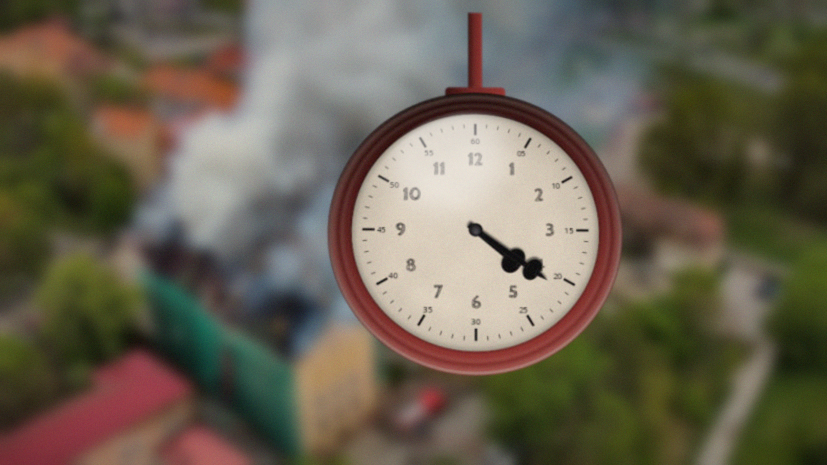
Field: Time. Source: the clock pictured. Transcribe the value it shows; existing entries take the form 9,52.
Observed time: 4,21
